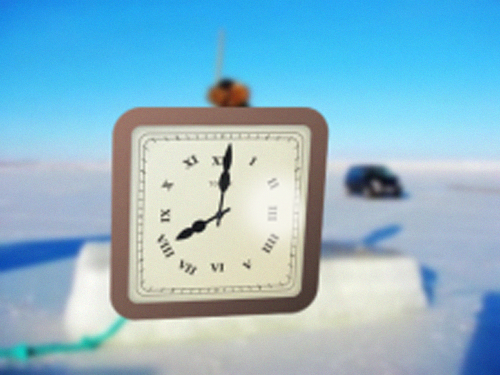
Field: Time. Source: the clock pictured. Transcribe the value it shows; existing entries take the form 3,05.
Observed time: 8,01
